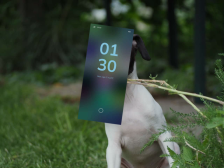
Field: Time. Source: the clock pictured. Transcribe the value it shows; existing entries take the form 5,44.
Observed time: 1,30
